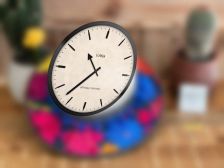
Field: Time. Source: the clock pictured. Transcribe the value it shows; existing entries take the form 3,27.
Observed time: 10,37
